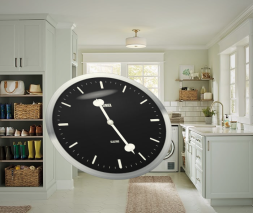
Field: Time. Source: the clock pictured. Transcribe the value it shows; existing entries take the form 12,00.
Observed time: 11,26
